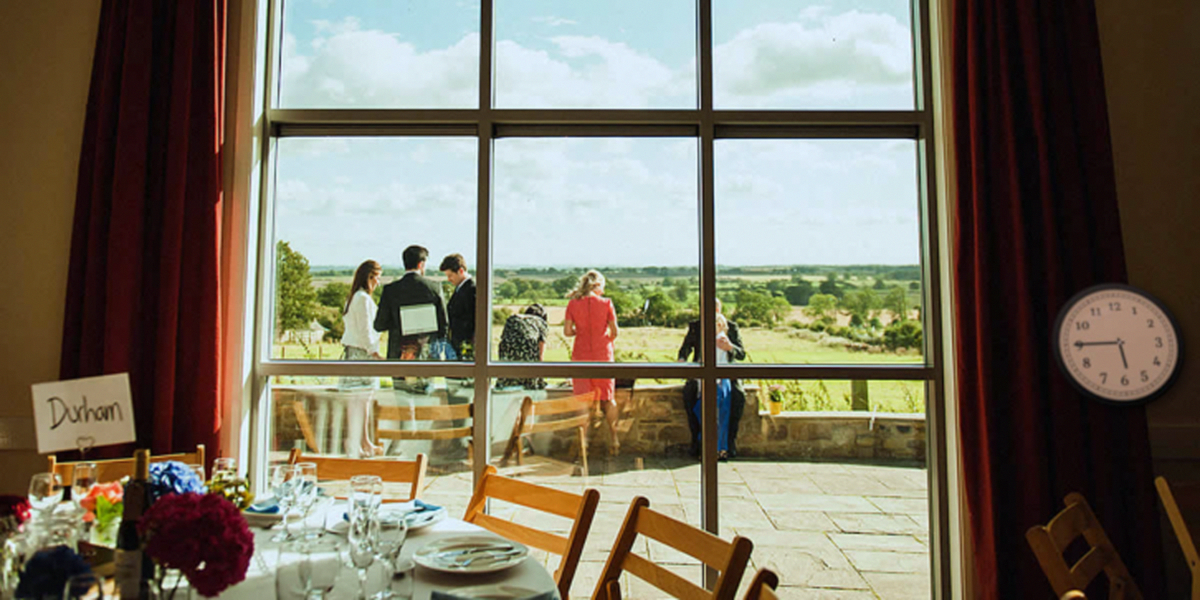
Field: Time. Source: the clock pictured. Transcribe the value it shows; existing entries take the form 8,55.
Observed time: 5,45
